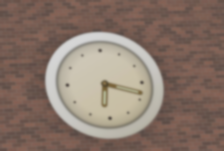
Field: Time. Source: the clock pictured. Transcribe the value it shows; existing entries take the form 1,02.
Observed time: 6,18
